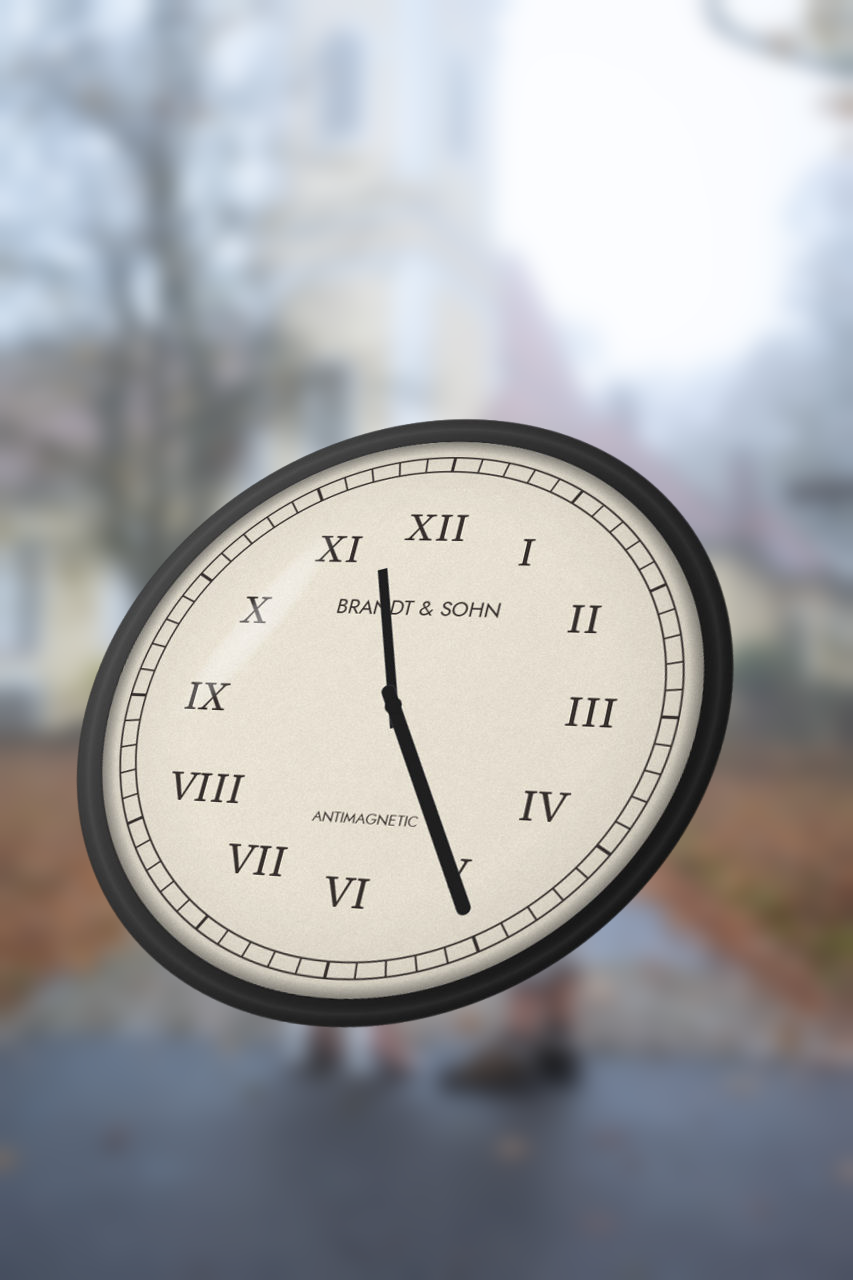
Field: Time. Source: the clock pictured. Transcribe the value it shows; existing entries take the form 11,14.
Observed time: 11,25
